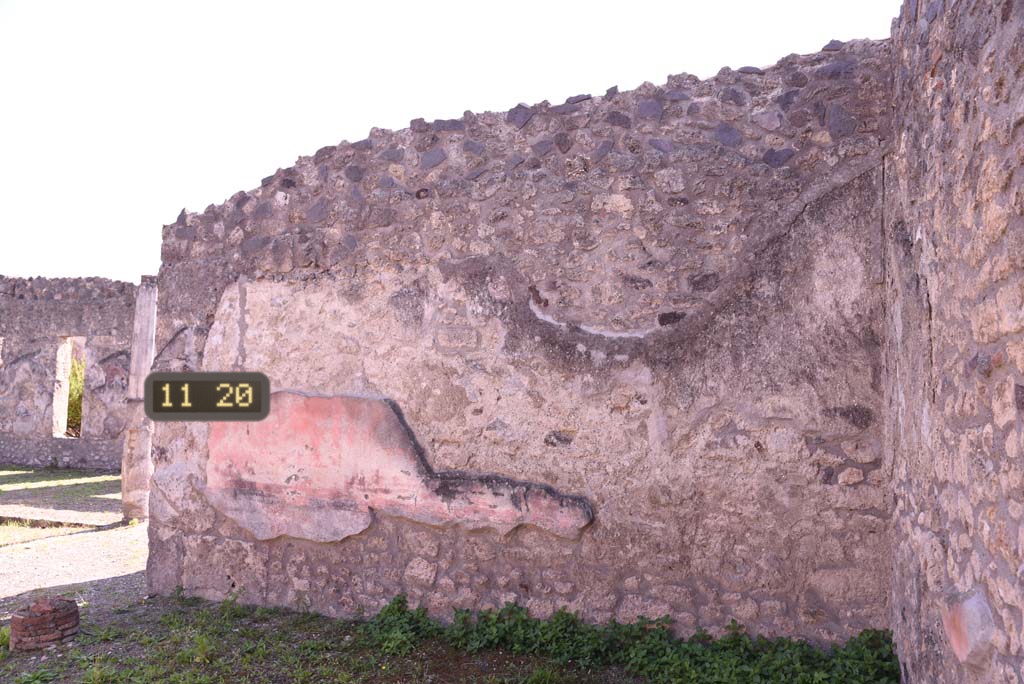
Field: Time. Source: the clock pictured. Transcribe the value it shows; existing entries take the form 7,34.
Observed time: 11,20
